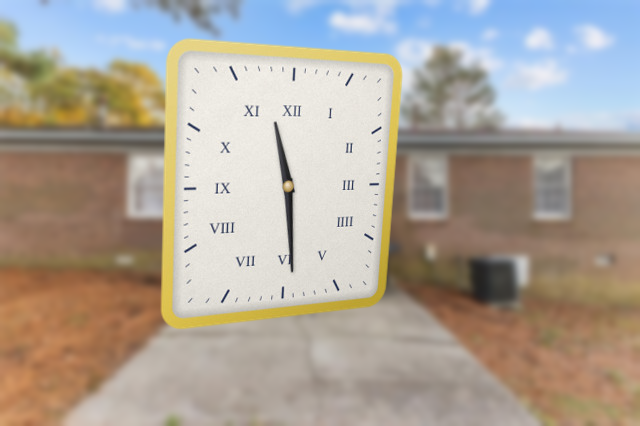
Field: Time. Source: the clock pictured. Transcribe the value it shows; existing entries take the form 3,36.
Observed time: 11,29
